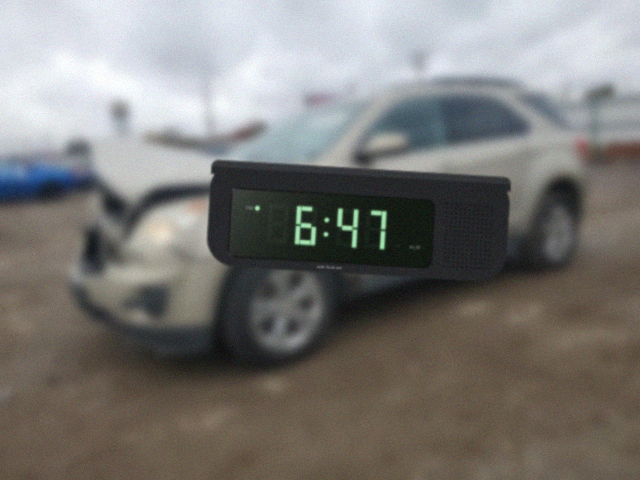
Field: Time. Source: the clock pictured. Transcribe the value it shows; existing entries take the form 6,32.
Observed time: 6,47
